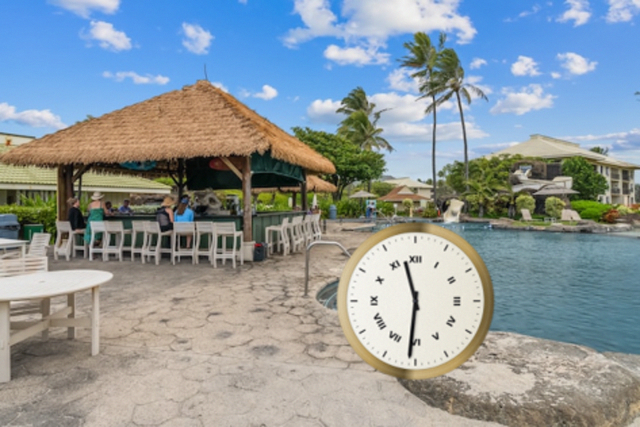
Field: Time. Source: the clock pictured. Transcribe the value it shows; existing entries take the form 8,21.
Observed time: 11,31
